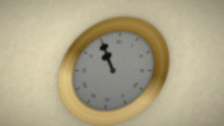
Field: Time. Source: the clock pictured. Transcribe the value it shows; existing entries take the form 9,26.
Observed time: 10,55
